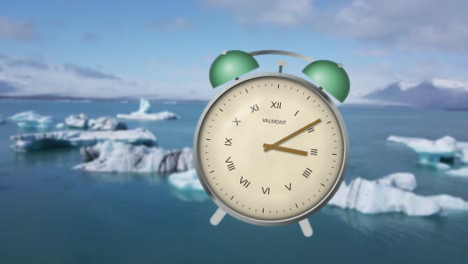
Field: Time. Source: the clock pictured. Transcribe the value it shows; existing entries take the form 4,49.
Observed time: 3,09
